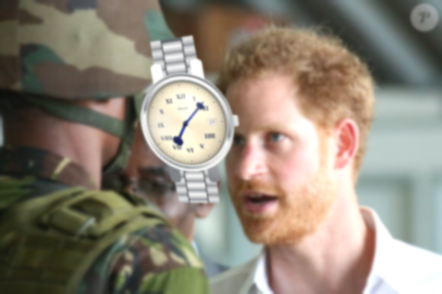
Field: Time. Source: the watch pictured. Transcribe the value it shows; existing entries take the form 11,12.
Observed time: 7,08
